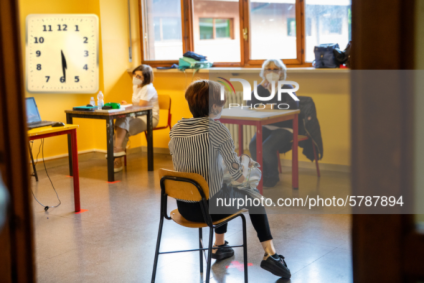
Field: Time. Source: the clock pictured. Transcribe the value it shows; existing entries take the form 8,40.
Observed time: 5,29
